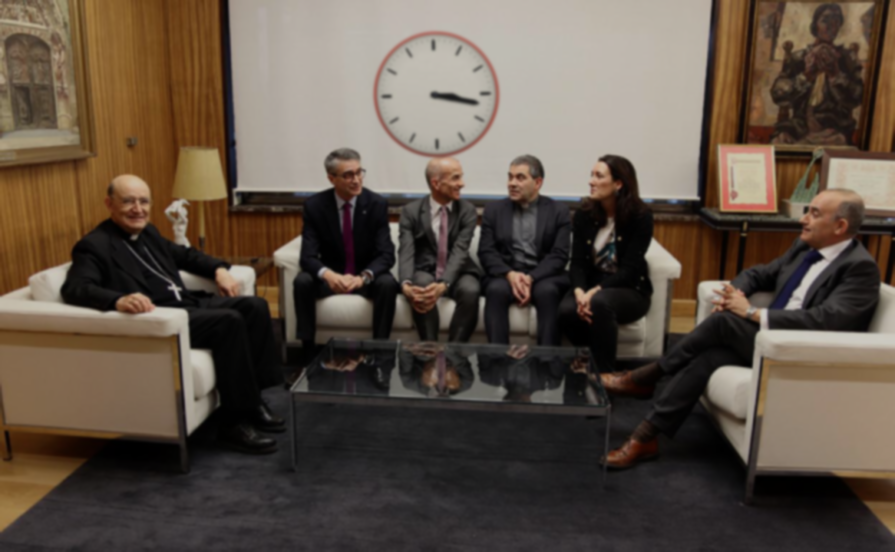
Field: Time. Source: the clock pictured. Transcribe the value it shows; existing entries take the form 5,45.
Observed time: 3,17
